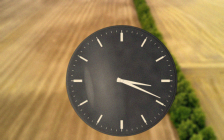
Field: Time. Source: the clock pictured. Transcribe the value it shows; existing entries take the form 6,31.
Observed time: 3,19
